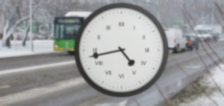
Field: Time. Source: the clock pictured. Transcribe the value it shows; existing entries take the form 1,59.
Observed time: 4,43
